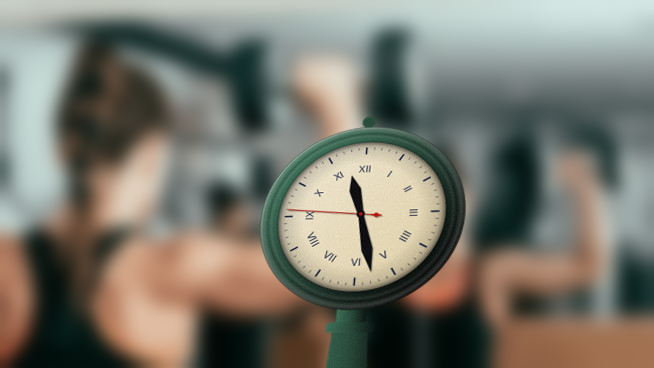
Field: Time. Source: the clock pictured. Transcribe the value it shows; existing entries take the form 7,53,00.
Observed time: 11,27,46
